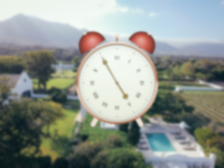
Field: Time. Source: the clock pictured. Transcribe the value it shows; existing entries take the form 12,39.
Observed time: 4,55
